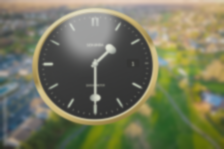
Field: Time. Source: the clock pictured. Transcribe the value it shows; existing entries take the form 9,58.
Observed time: 1,30
